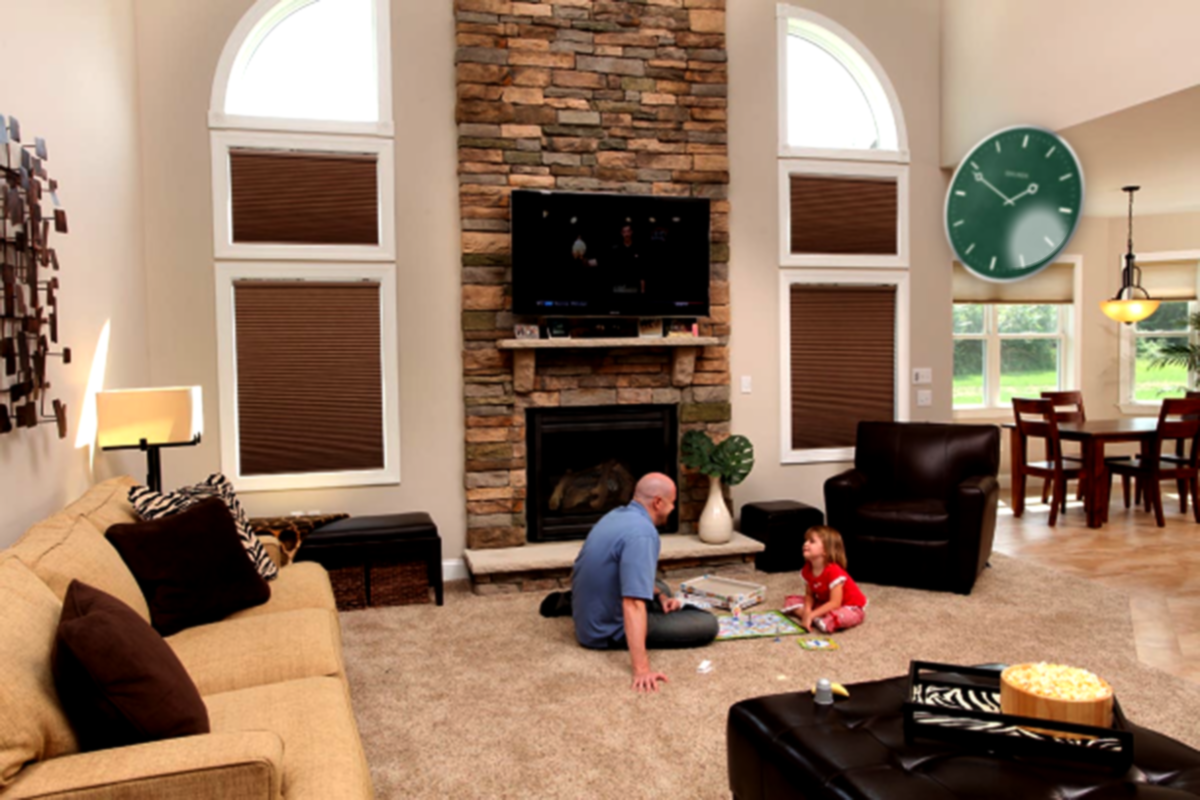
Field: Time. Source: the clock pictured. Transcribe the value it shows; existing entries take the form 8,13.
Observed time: 1,49
